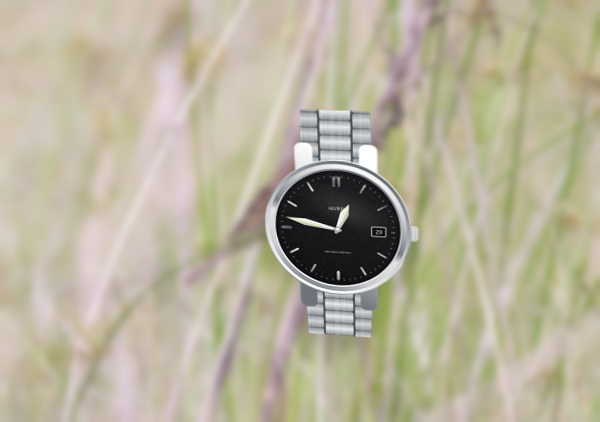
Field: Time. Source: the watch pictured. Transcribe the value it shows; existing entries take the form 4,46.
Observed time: 12,47
